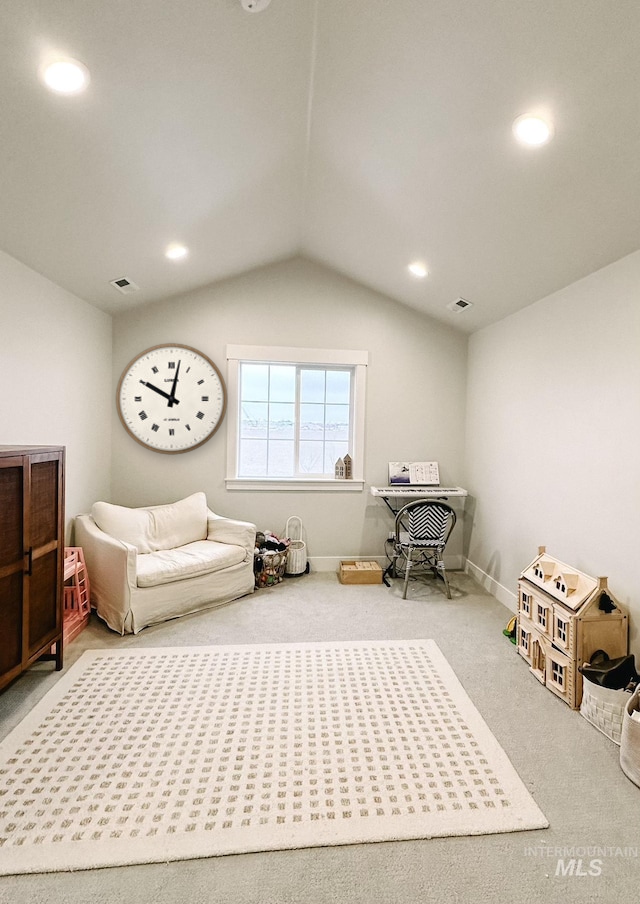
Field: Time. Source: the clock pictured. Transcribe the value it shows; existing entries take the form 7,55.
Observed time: 10,02
